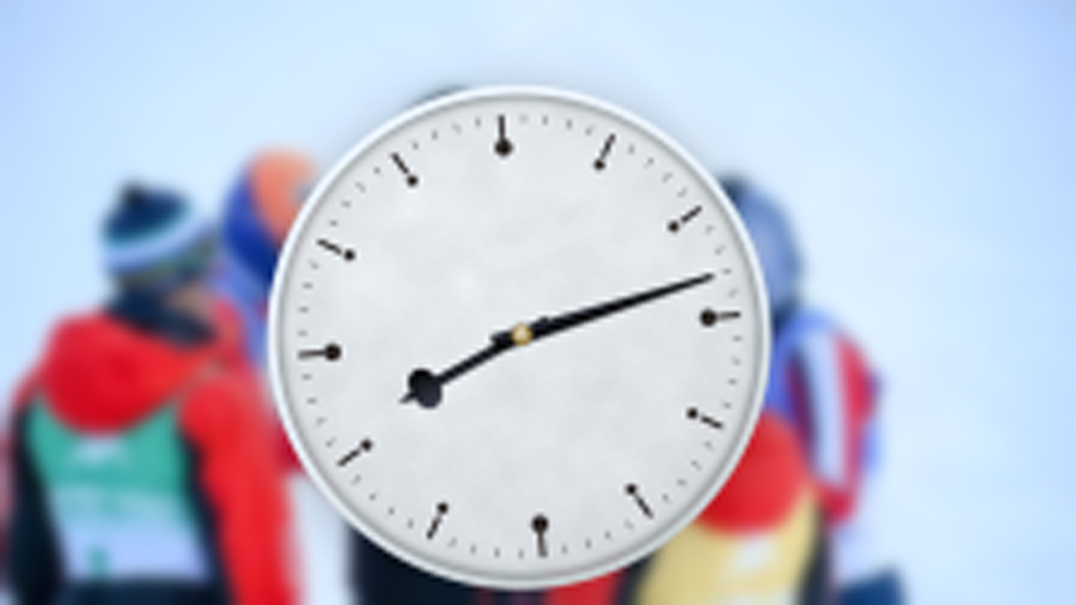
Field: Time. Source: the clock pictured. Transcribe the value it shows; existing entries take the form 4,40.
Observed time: 8,13
